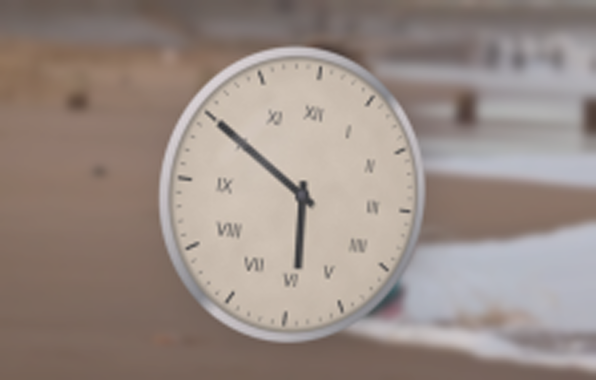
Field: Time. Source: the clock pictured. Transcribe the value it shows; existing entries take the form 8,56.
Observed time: 5,50
